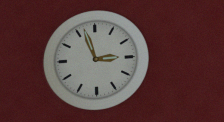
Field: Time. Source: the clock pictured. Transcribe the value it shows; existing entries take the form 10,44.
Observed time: 2,57
